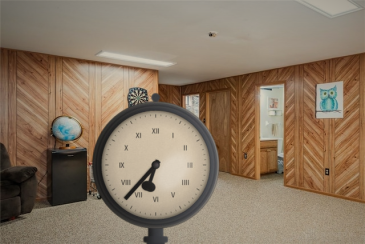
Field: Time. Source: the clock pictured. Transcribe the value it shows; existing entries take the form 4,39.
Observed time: 6,37
